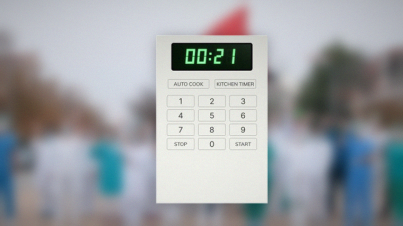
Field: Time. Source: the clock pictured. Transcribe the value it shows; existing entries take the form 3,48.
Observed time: 0,21
